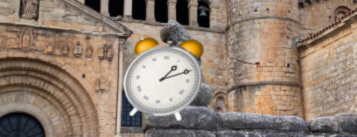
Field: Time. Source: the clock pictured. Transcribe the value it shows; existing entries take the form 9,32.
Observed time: 1,11
